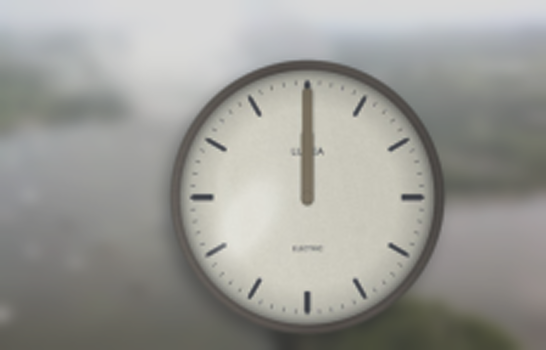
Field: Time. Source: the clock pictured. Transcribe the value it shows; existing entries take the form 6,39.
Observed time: 12,00
